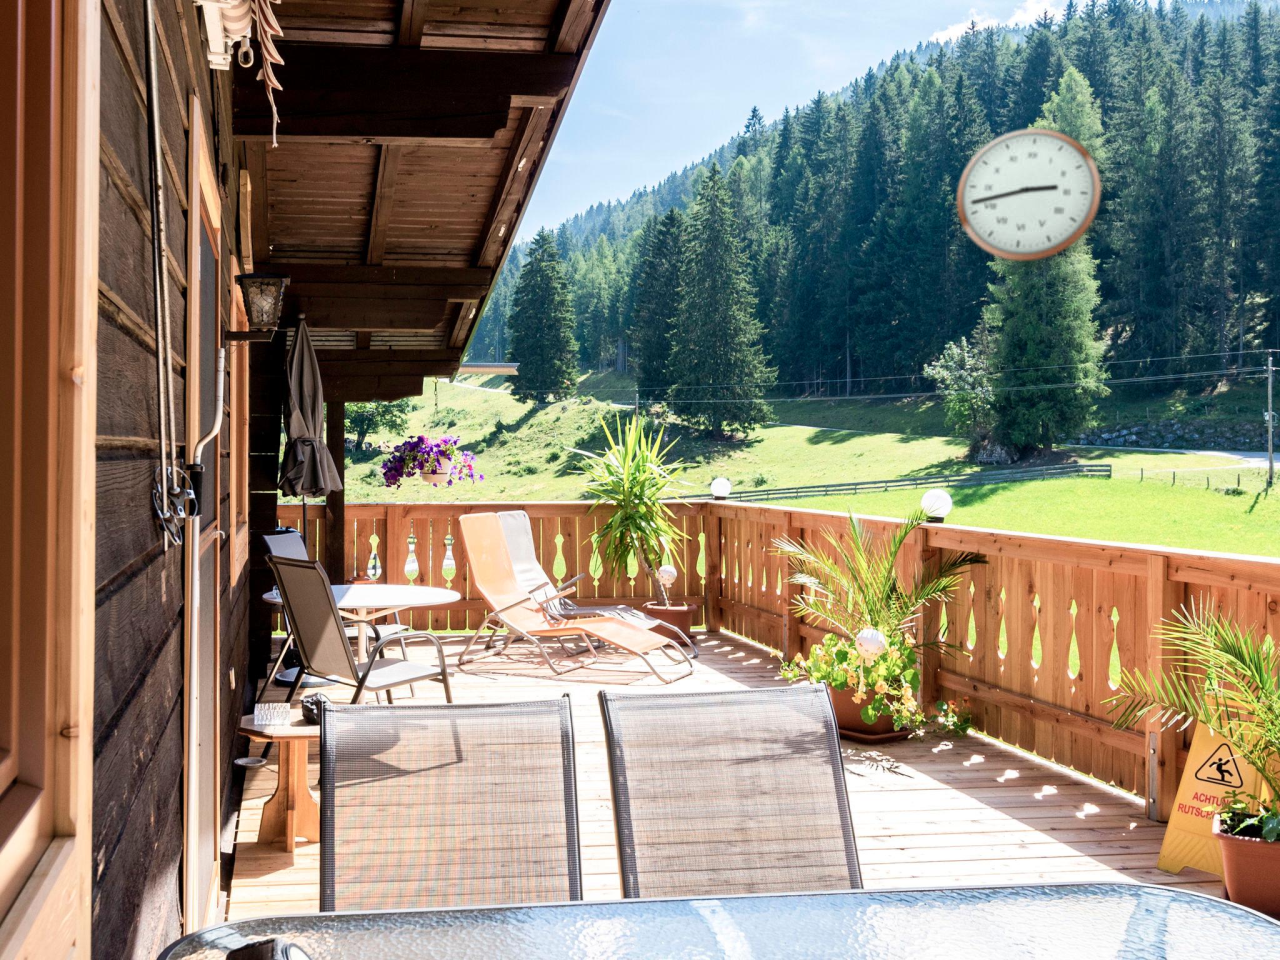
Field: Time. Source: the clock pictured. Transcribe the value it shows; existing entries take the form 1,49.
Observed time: 2,42
